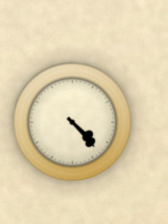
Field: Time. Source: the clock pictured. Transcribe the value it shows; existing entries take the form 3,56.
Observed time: 4,23
